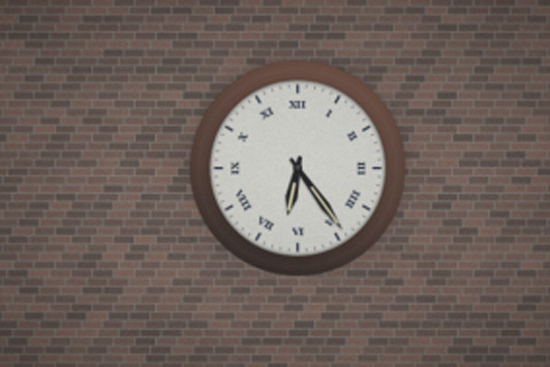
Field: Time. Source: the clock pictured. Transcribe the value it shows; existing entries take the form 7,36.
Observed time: 6,24
